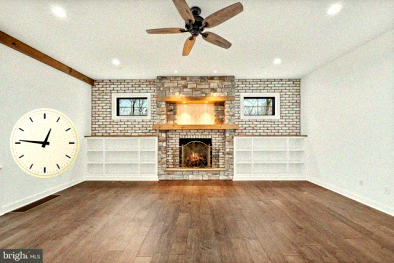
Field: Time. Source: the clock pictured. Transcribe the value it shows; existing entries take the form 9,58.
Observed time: 12,46
